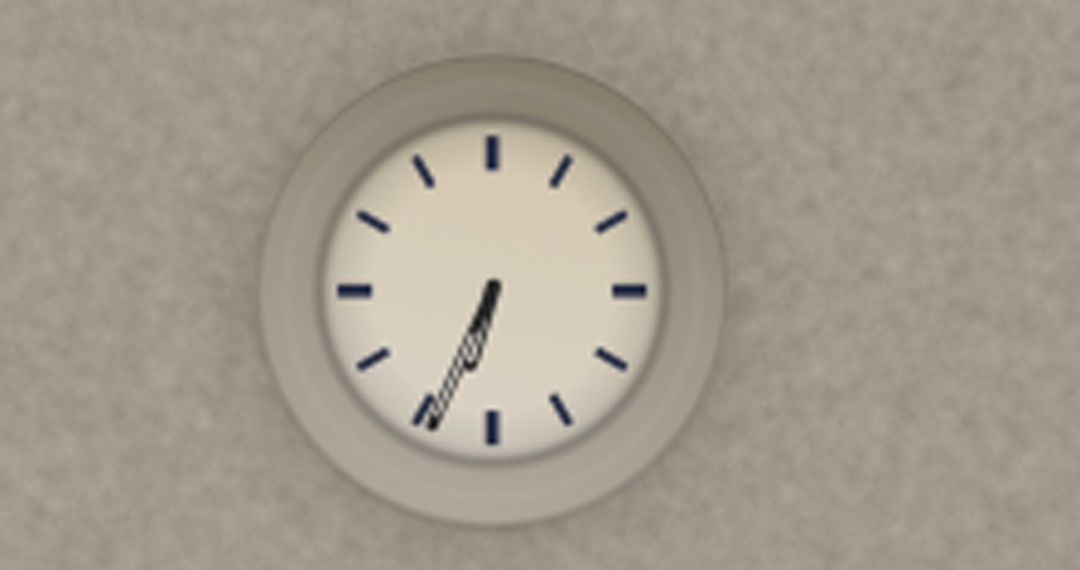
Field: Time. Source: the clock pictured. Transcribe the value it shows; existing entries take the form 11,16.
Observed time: 6,34
